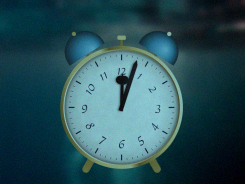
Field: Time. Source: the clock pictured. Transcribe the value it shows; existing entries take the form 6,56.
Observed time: 12,03
